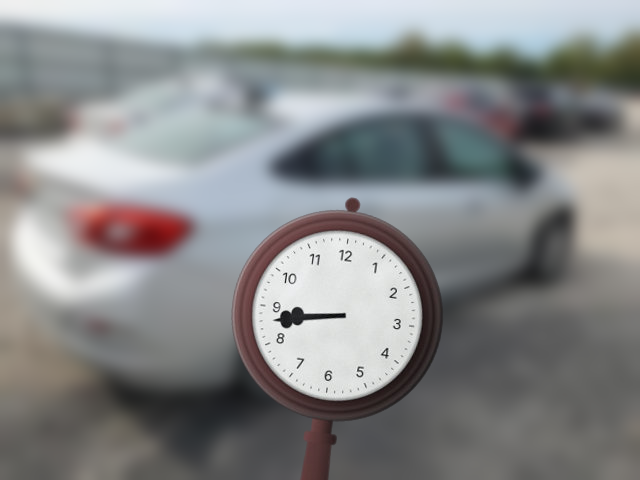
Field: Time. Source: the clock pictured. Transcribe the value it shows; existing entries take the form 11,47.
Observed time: 8,43
